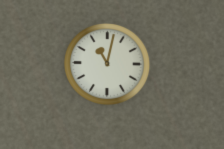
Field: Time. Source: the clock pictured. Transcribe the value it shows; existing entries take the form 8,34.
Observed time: 11,02
